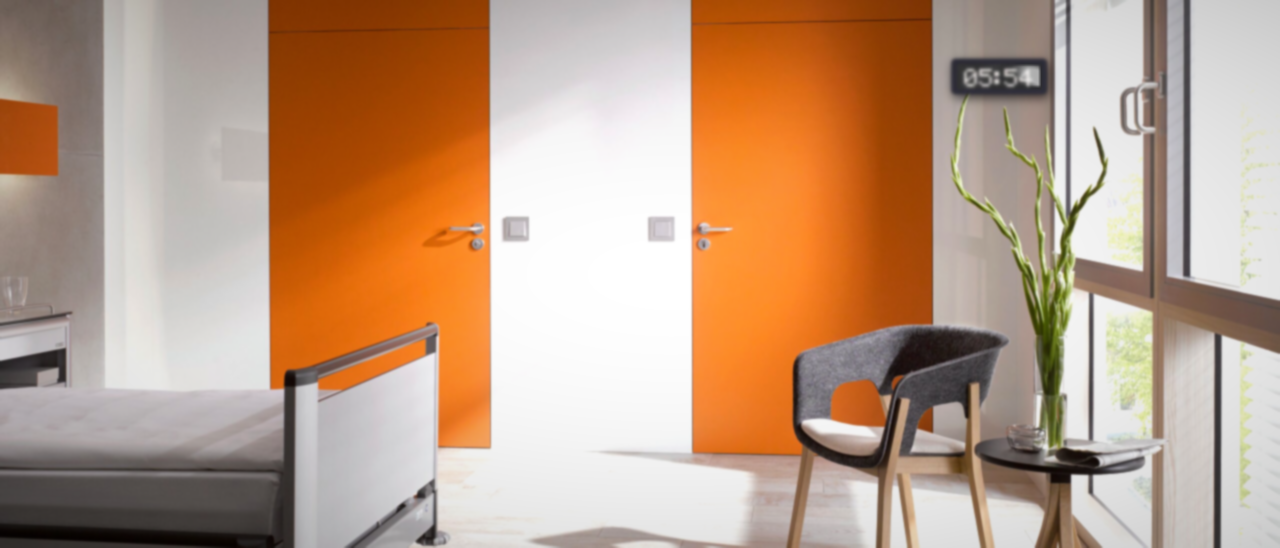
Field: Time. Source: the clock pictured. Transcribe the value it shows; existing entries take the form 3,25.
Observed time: 5,54
